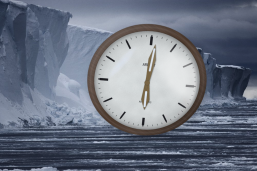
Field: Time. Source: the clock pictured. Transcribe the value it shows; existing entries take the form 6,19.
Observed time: 6,01
